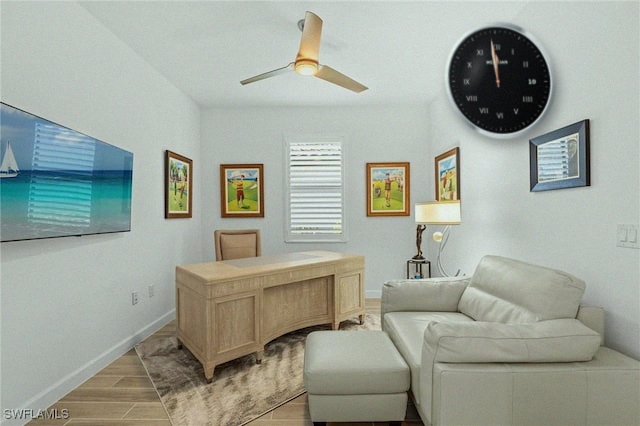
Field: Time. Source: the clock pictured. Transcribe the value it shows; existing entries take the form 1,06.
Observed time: 11,59
